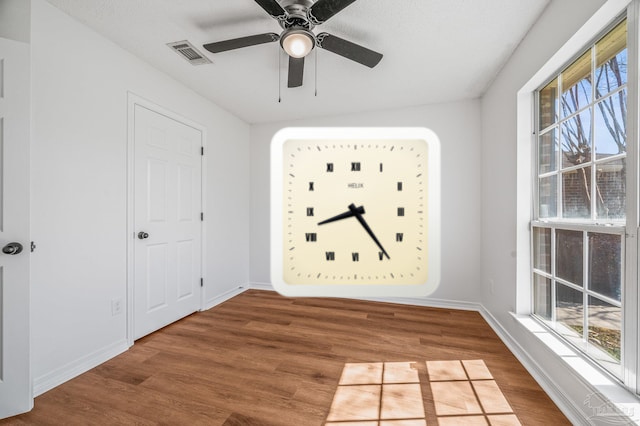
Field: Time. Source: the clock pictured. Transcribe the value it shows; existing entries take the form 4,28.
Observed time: 8,24
